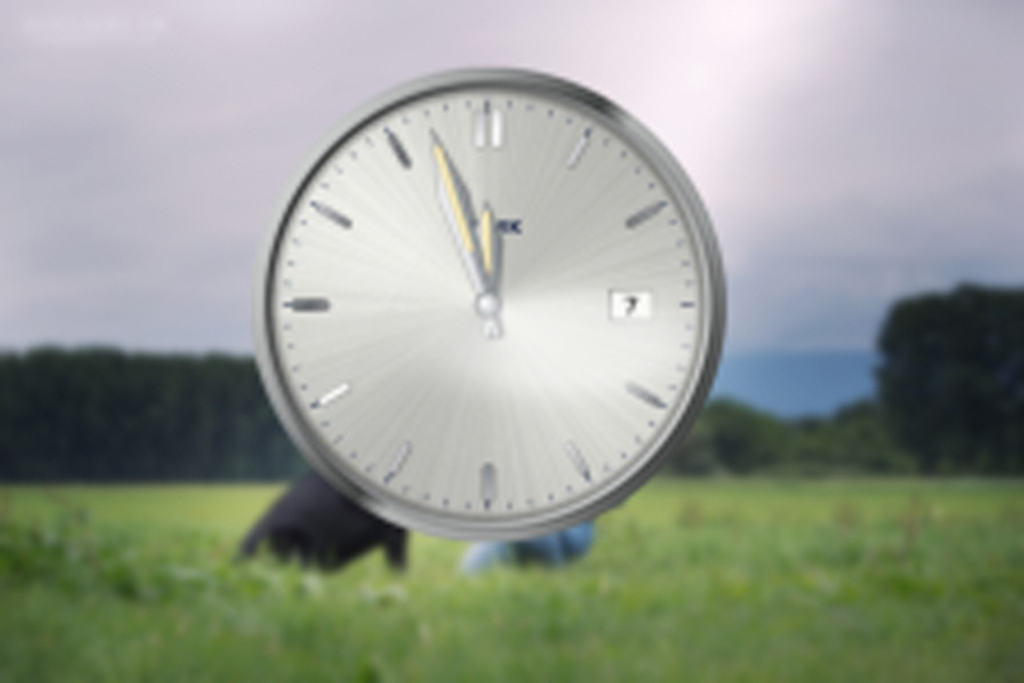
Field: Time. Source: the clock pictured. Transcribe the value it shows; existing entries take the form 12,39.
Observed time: 11,57
